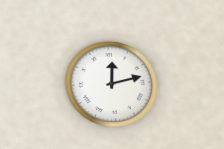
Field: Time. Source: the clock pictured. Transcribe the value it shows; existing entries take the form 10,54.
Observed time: 12,13
